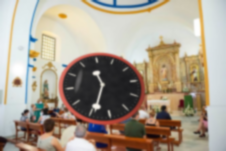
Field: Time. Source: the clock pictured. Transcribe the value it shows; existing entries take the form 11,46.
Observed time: 11,34
